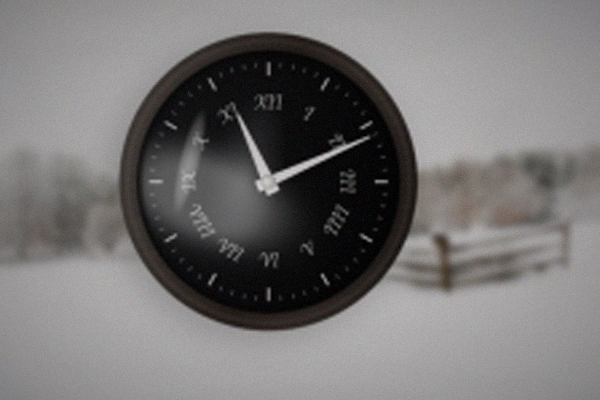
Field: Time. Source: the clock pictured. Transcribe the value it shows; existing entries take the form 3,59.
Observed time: 11,11
